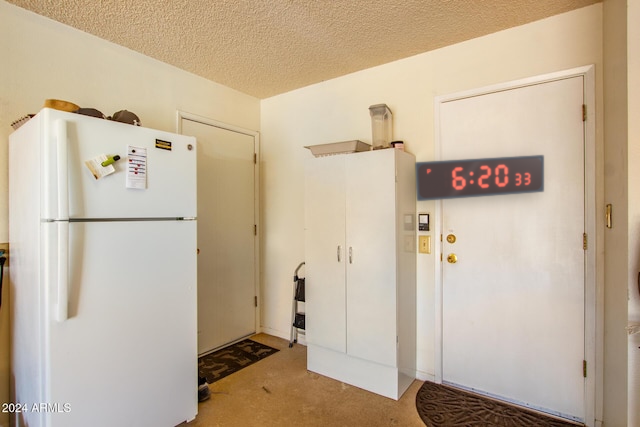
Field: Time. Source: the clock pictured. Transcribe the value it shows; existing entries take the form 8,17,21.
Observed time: 6,20,33
